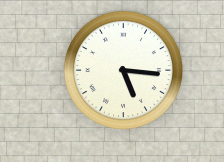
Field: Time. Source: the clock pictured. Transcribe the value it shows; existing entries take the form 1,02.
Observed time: 5,16
